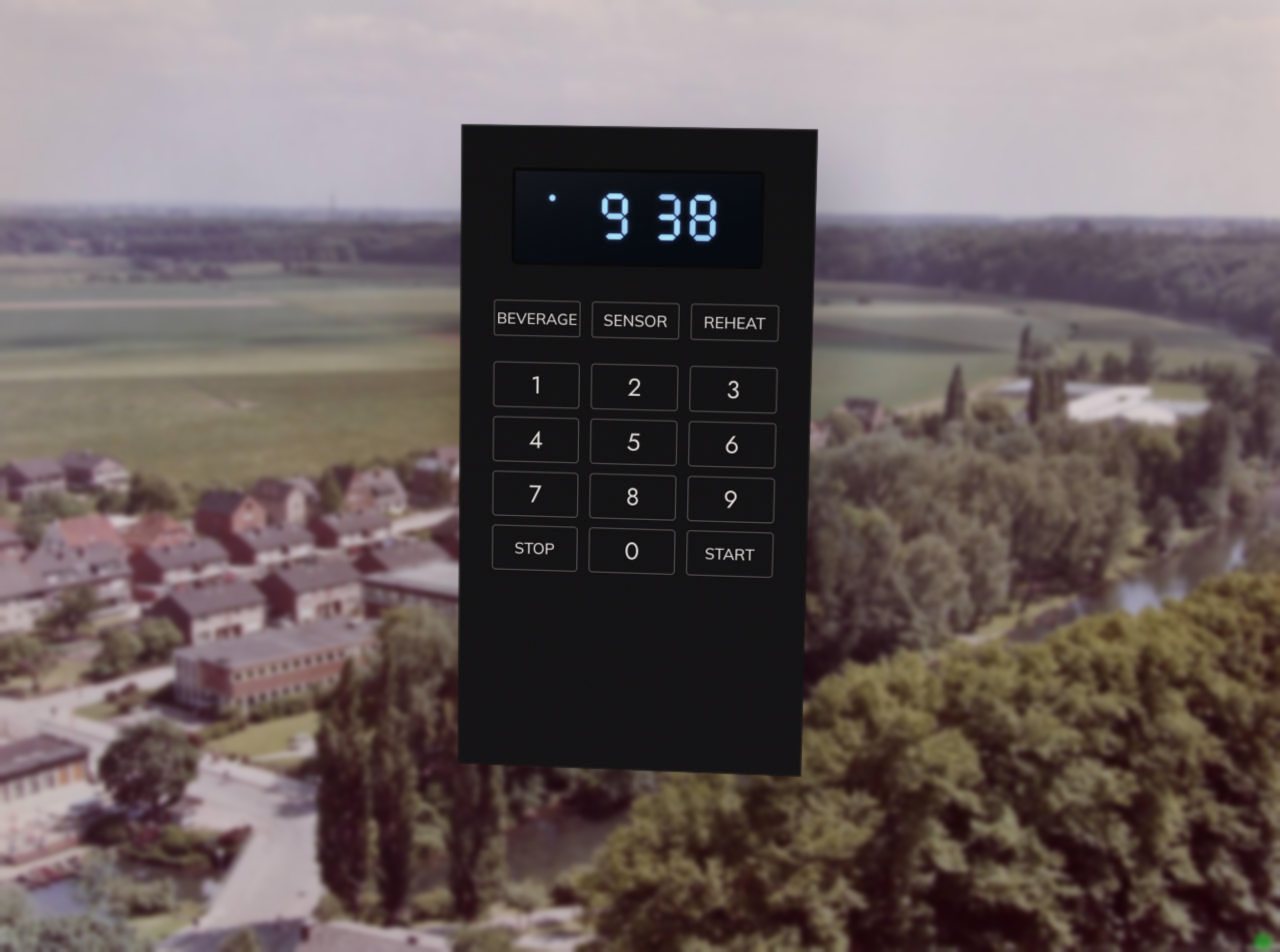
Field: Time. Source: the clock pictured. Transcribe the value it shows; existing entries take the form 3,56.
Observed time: 9,38
